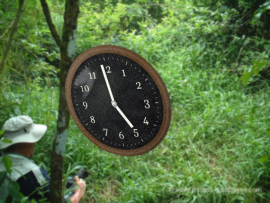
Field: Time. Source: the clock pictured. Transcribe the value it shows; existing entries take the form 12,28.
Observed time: 4,59
